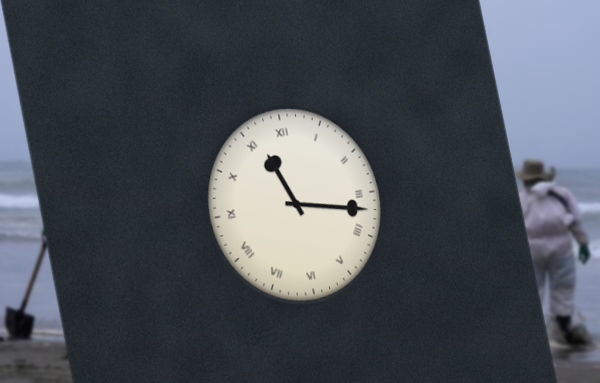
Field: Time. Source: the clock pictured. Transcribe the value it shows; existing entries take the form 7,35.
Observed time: 11,17
